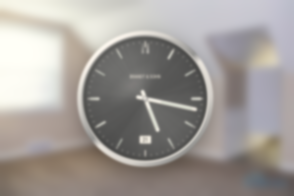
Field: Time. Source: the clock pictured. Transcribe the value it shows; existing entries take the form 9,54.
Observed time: 5,17
